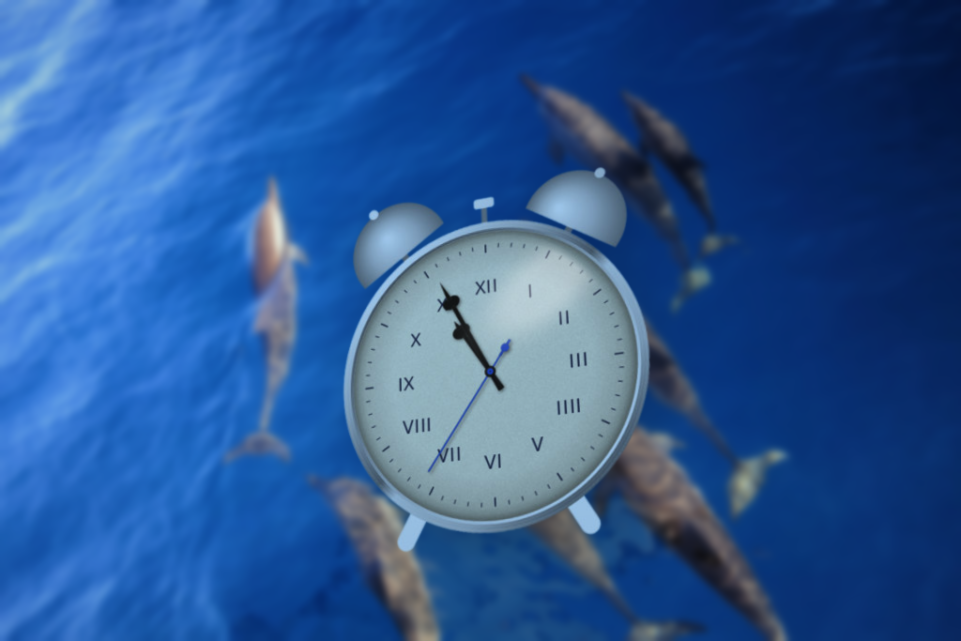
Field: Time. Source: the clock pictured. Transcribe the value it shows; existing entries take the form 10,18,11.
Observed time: 10,55,36
